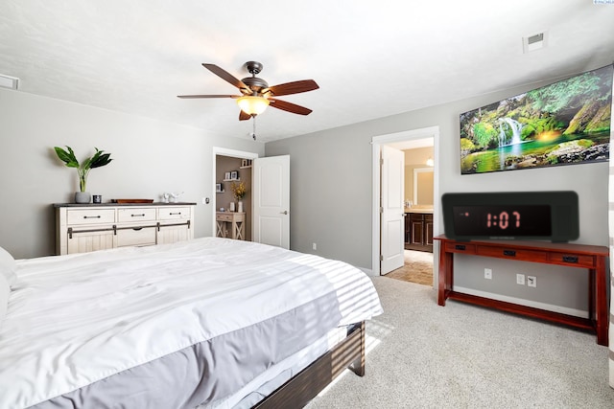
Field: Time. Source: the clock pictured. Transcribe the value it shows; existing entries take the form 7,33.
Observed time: 1,07
